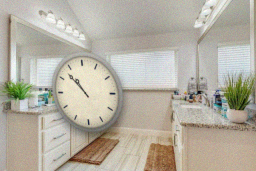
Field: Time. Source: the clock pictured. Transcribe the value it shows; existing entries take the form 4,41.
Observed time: 10,53
